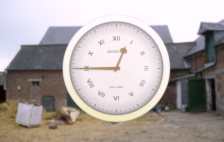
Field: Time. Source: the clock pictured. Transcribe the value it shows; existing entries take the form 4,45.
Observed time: 12,45
